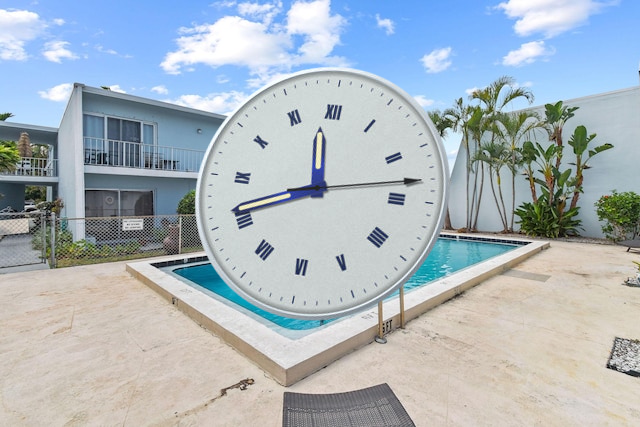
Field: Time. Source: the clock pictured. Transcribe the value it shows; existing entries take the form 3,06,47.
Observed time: 11,41,13
